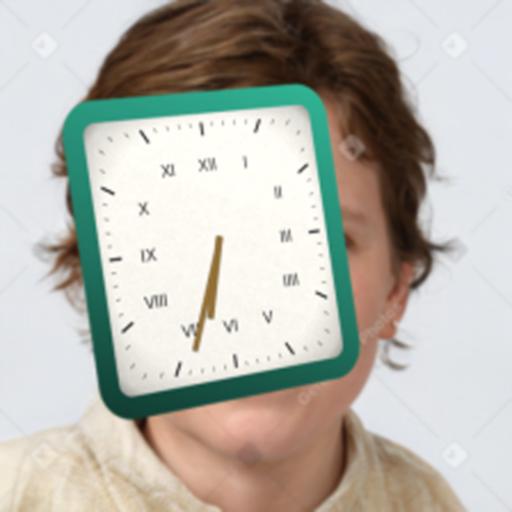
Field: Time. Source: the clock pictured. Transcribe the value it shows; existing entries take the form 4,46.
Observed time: 6,34
